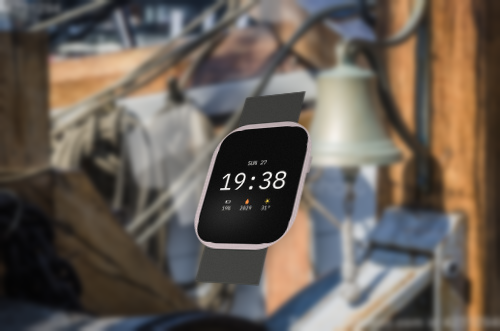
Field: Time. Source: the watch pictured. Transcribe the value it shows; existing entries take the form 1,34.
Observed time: 19,38
